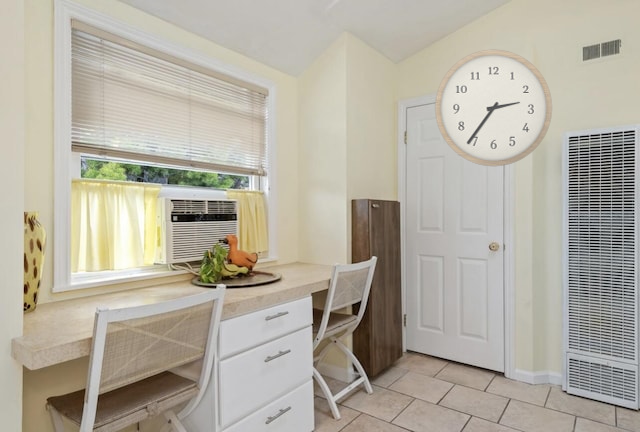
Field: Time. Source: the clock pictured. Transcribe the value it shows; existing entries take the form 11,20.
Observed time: 2,36
